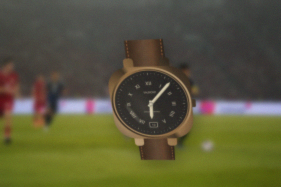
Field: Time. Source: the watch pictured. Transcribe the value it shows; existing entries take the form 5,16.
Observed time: 6,07
